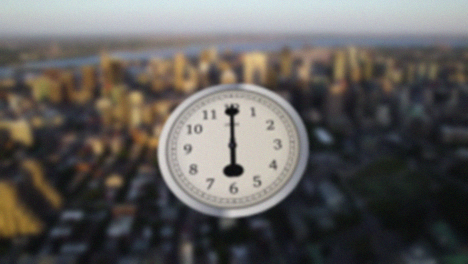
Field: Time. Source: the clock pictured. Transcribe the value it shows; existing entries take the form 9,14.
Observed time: 6,00
